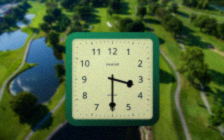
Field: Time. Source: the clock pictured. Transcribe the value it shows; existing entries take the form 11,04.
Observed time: 3,30
